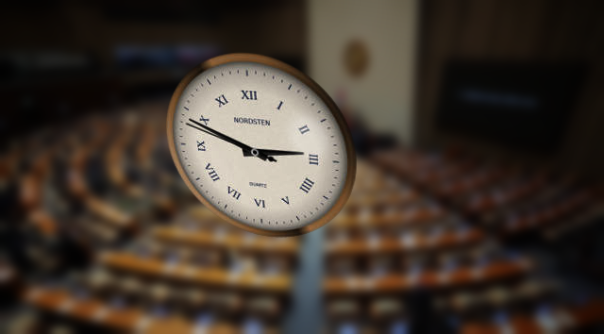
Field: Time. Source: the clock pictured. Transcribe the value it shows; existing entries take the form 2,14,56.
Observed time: 2,48,48
